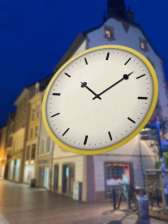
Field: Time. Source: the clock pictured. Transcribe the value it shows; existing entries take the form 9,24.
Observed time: 10,08
